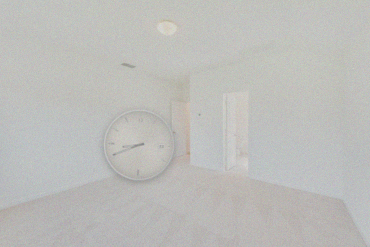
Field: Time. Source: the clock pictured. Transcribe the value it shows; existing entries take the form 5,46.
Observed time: 8,41
